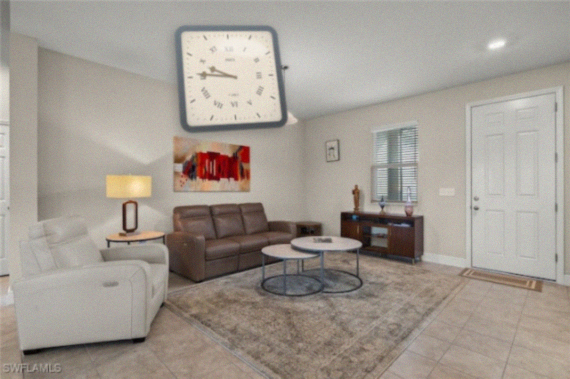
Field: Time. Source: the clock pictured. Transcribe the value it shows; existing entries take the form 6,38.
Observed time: 9,46
